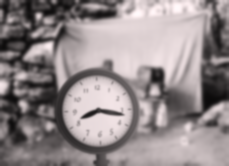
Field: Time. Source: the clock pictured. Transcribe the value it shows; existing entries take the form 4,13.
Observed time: 8,17
